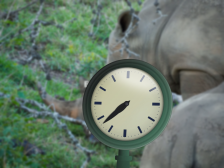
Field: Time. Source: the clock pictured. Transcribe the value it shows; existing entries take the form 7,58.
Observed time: 7,38
